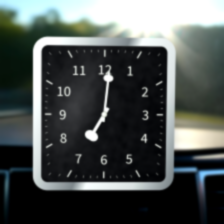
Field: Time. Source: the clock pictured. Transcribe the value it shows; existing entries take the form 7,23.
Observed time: 7,01
